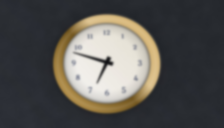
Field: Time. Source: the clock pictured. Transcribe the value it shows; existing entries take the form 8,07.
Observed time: 6,48
